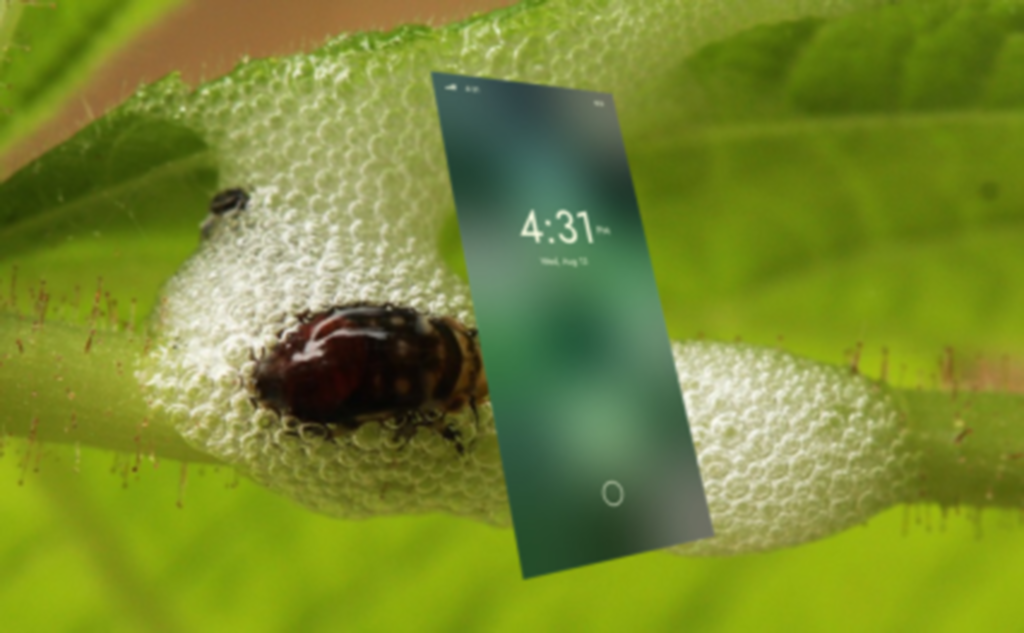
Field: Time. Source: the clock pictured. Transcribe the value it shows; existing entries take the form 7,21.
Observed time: 4,31
